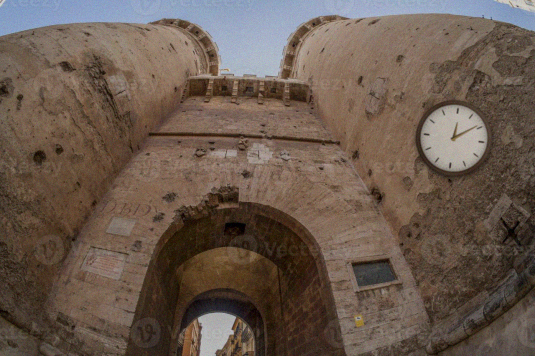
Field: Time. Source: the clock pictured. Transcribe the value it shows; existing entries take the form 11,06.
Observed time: 12,09
